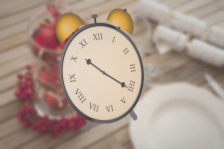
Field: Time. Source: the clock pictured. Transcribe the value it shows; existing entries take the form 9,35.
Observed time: 10,21
